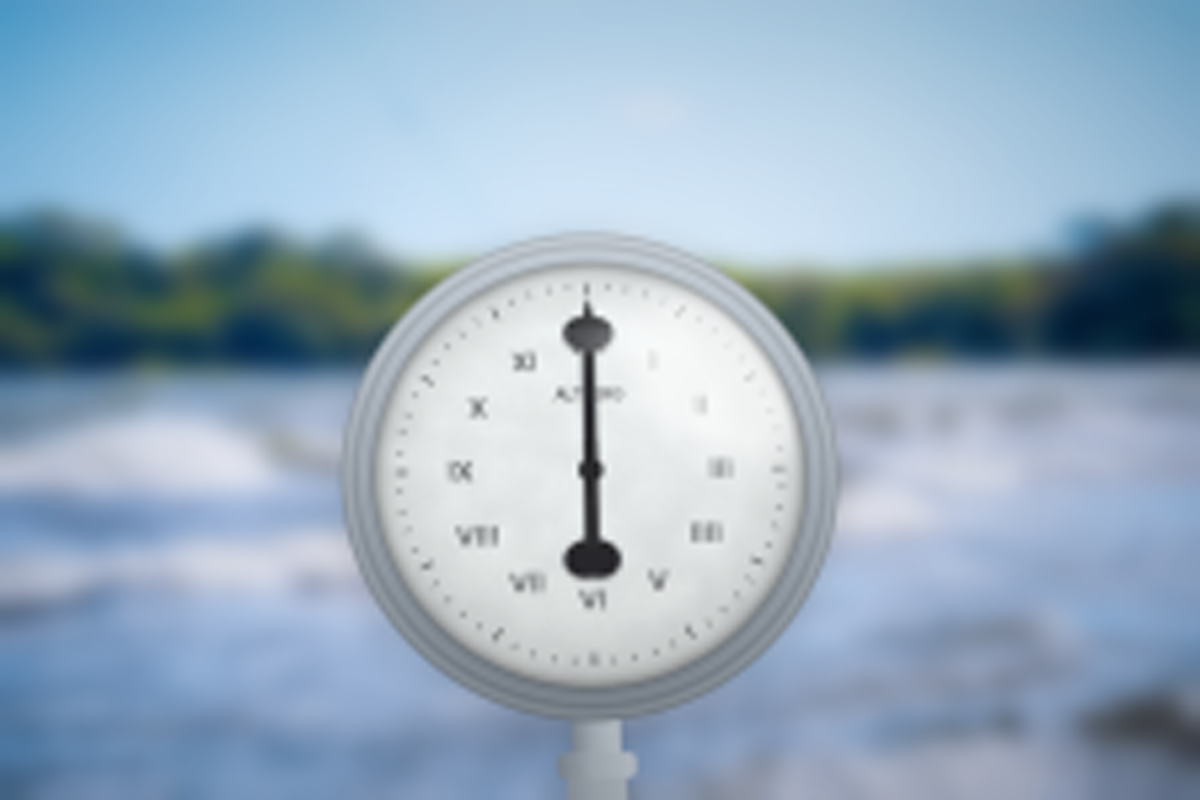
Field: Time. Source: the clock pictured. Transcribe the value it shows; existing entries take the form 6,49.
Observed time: 6,00
